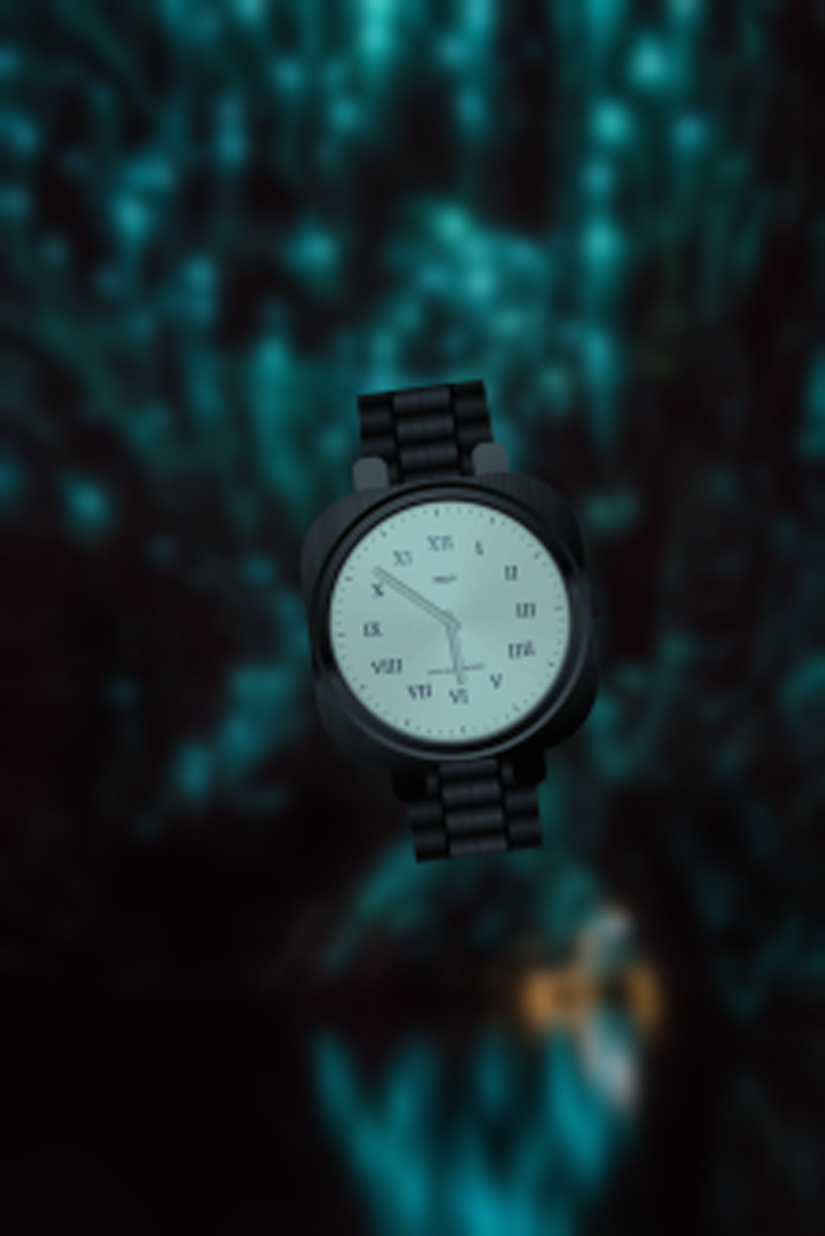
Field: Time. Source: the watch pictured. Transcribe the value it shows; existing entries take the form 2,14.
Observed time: 5,52
